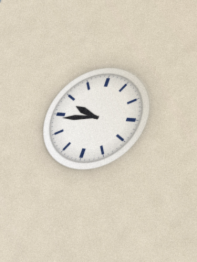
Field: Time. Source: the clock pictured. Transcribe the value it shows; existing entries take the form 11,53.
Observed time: 9,44
